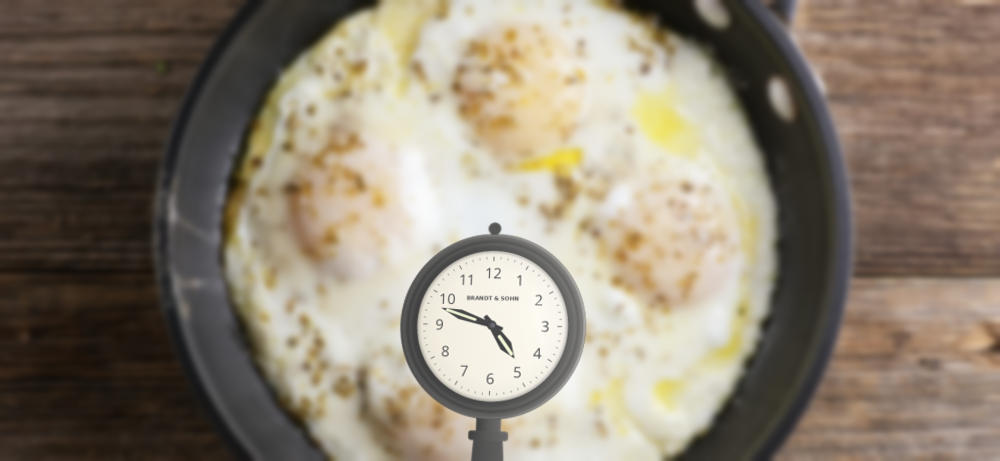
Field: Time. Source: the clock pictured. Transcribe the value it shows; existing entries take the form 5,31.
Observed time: 4,48
